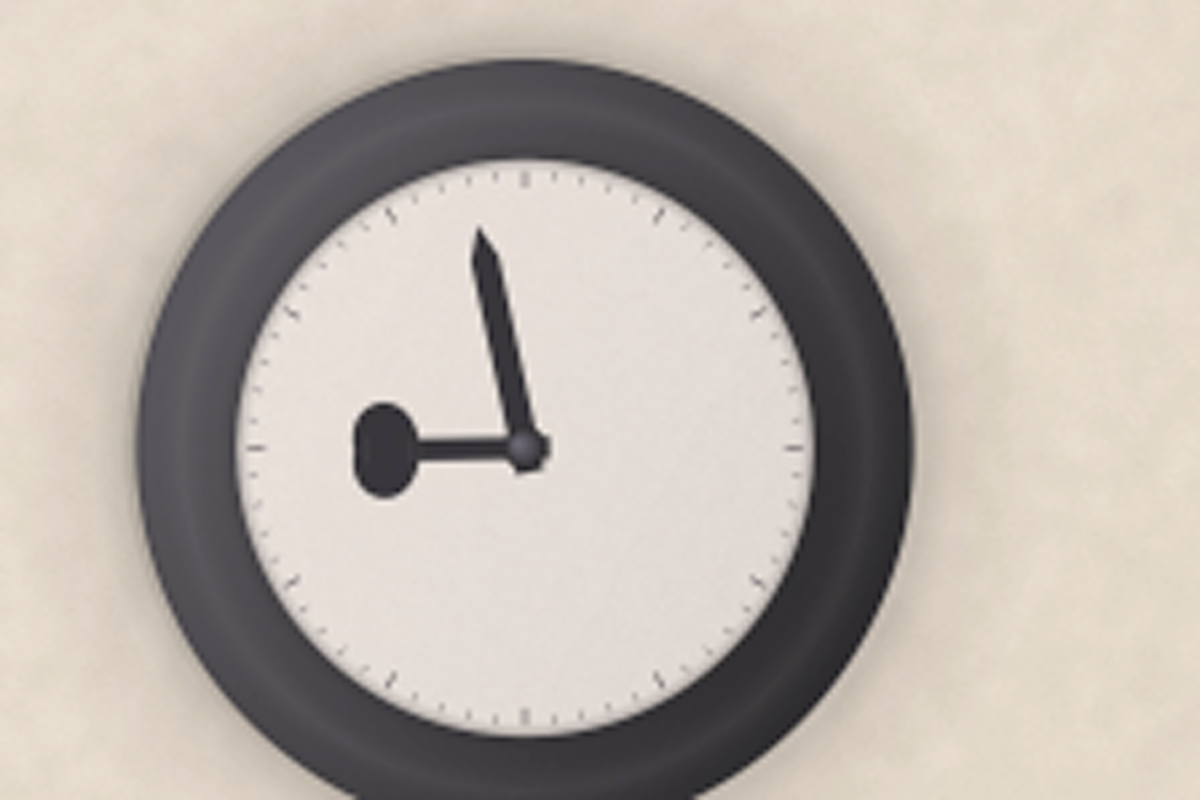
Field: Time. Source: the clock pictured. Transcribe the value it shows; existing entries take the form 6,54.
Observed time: 8,58
